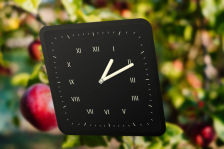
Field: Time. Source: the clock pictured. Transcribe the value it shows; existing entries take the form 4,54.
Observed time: 1,11
